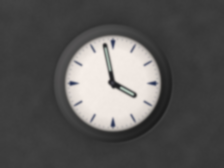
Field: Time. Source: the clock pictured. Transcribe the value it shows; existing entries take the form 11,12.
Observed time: 3,58
